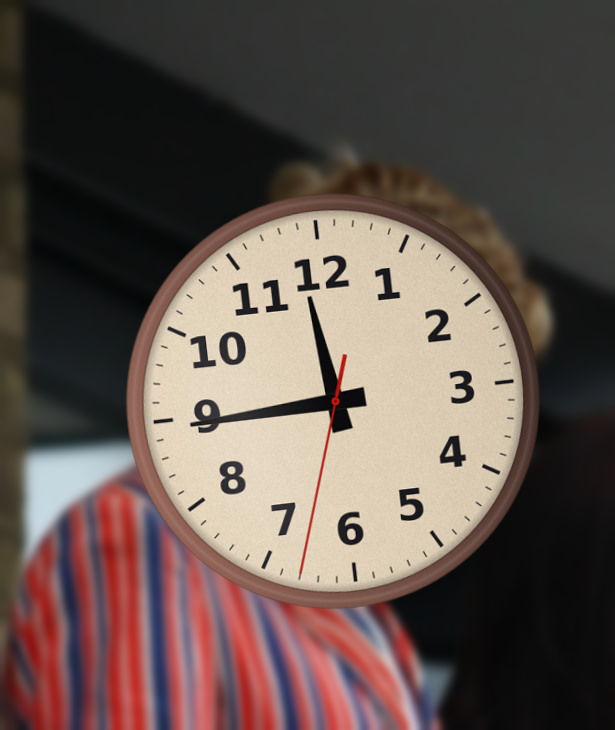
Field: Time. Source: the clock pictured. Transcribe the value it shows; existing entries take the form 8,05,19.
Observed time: 11,44,33
